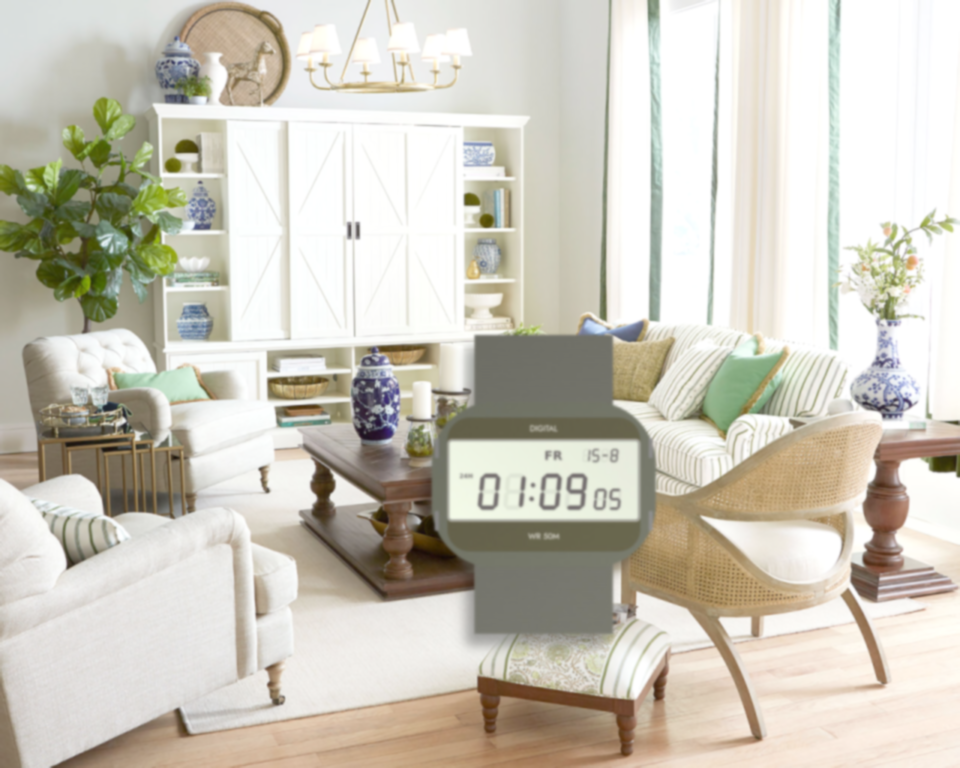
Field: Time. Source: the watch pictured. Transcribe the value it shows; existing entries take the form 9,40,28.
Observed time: 1,09,05
